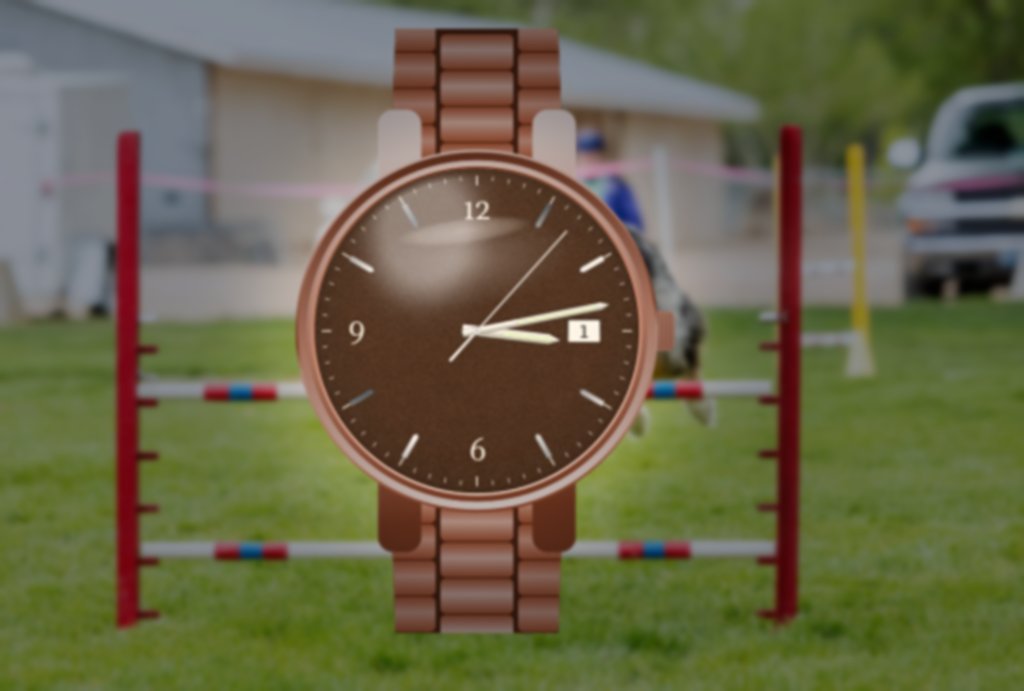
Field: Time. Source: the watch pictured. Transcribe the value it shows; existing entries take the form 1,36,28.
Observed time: 3,13,07
